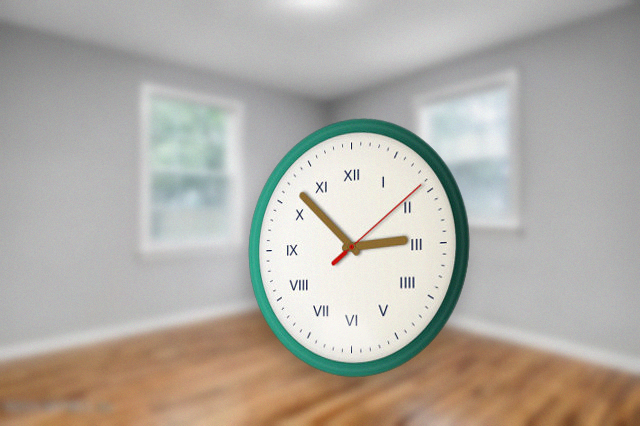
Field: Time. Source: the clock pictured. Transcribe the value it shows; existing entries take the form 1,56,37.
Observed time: 2,52,09
